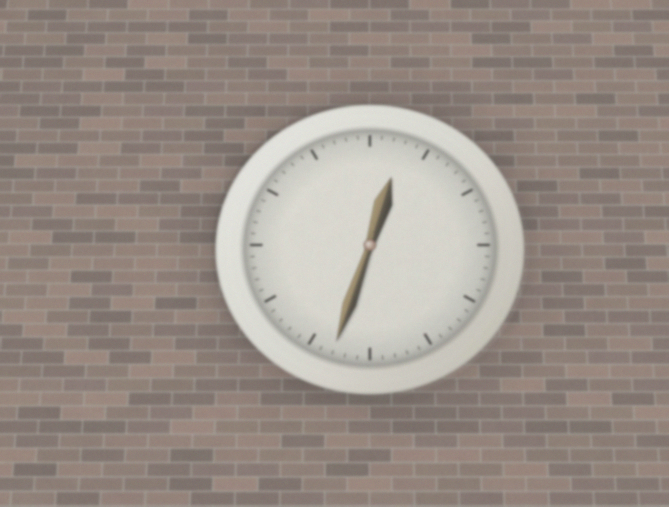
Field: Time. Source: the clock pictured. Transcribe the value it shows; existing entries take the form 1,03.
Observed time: 12,33
